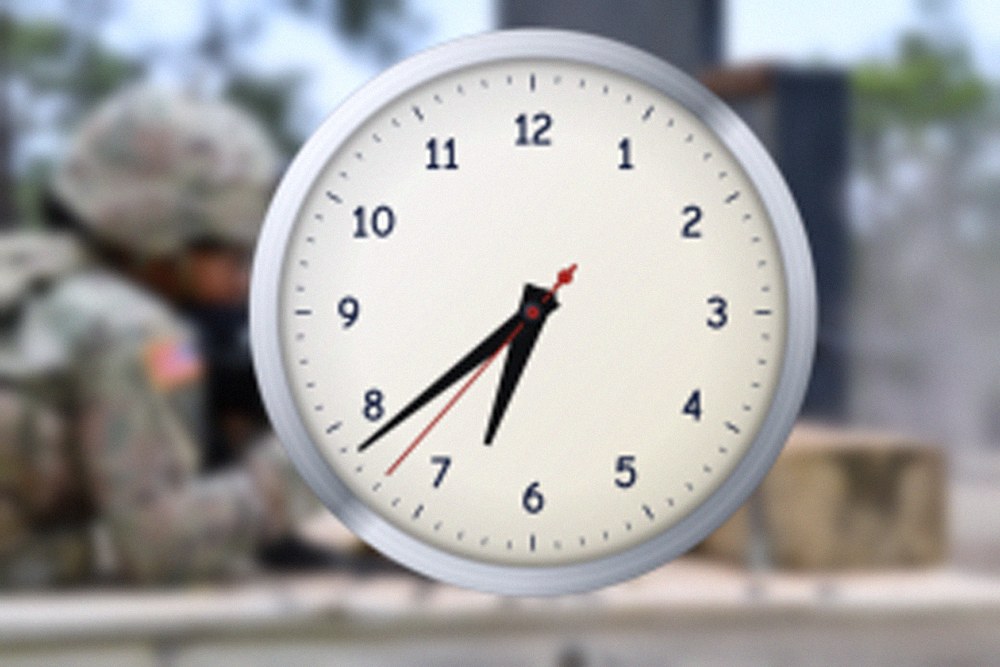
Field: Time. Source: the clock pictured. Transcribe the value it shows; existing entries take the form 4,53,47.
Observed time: 6,38,37
